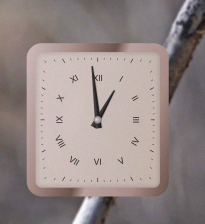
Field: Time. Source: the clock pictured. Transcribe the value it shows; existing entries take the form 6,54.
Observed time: 12,59
